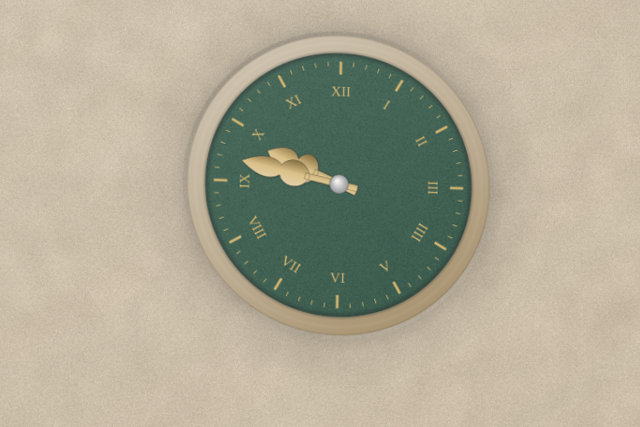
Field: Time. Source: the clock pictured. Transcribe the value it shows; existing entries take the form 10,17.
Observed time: 9,47
